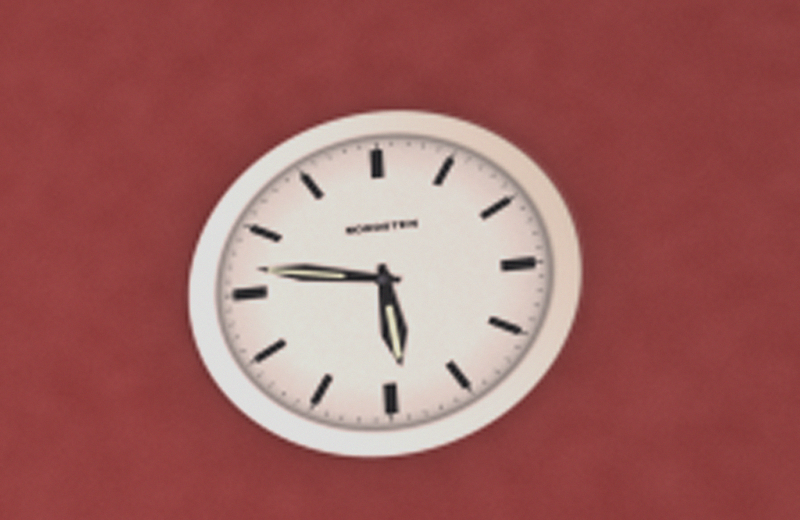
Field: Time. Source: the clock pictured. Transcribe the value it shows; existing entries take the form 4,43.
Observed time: 5,47
